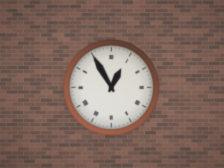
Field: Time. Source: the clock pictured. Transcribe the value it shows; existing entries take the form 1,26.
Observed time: 12,55
